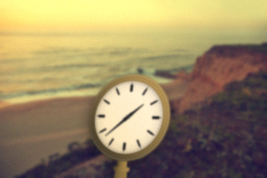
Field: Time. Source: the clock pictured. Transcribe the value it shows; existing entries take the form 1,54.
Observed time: 1,38
